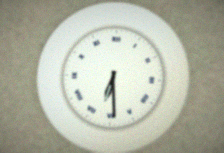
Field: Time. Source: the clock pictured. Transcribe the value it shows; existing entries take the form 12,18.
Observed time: 6,29
